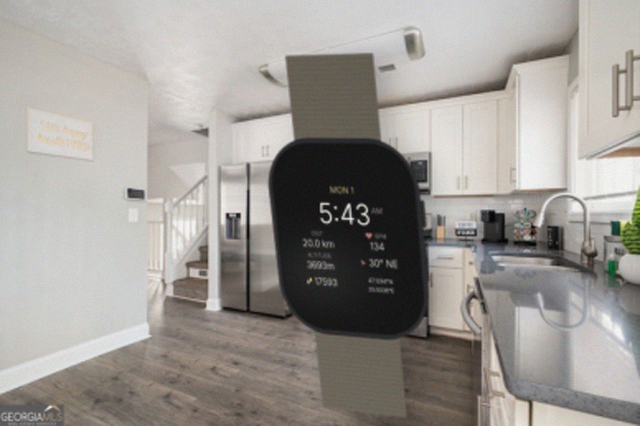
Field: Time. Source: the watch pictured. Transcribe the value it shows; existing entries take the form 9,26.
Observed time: 5,43
